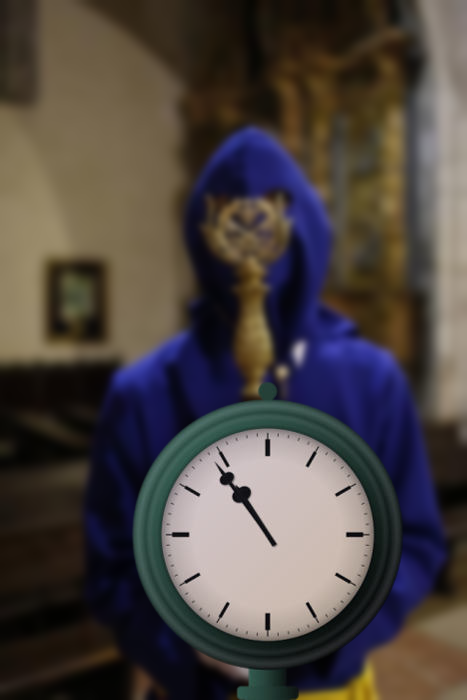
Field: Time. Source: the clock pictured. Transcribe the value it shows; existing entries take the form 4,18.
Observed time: 10,54
